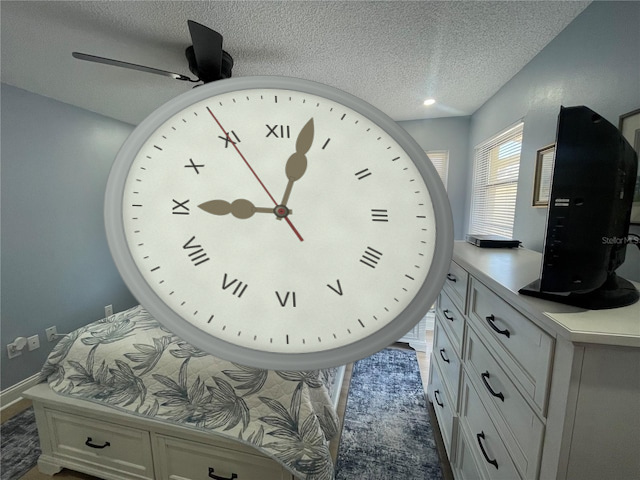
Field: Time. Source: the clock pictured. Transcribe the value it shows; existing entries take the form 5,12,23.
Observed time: 9,02,55
